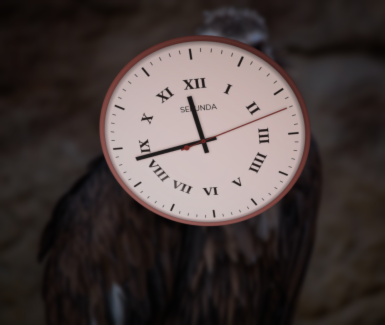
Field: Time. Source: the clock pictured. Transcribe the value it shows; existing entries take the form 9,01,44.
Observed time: 11,43,12
